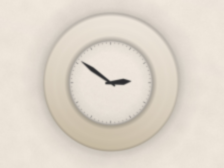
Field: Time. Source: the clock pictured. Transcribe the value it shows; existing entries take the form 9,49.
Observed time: 2,51
